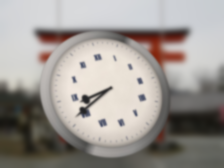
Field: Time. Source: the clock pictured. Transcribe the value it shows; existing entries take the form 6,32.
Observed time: 8,41
